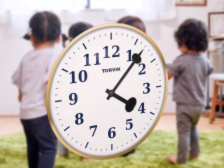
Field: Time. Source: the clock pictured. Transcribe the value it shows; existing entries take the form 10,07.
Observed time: 4,07
